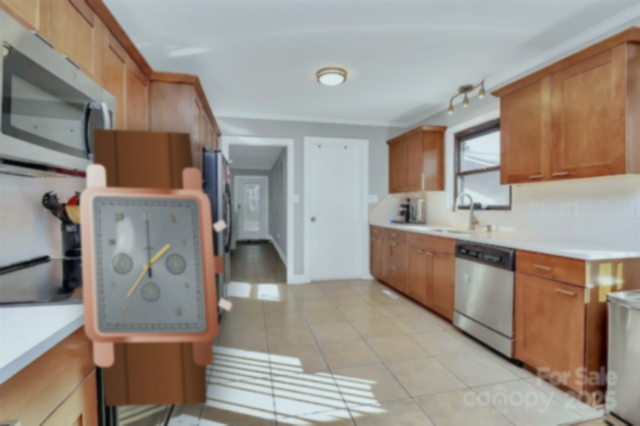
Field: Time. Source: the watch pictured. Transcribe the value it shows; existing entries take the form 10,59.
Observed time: 1,36
